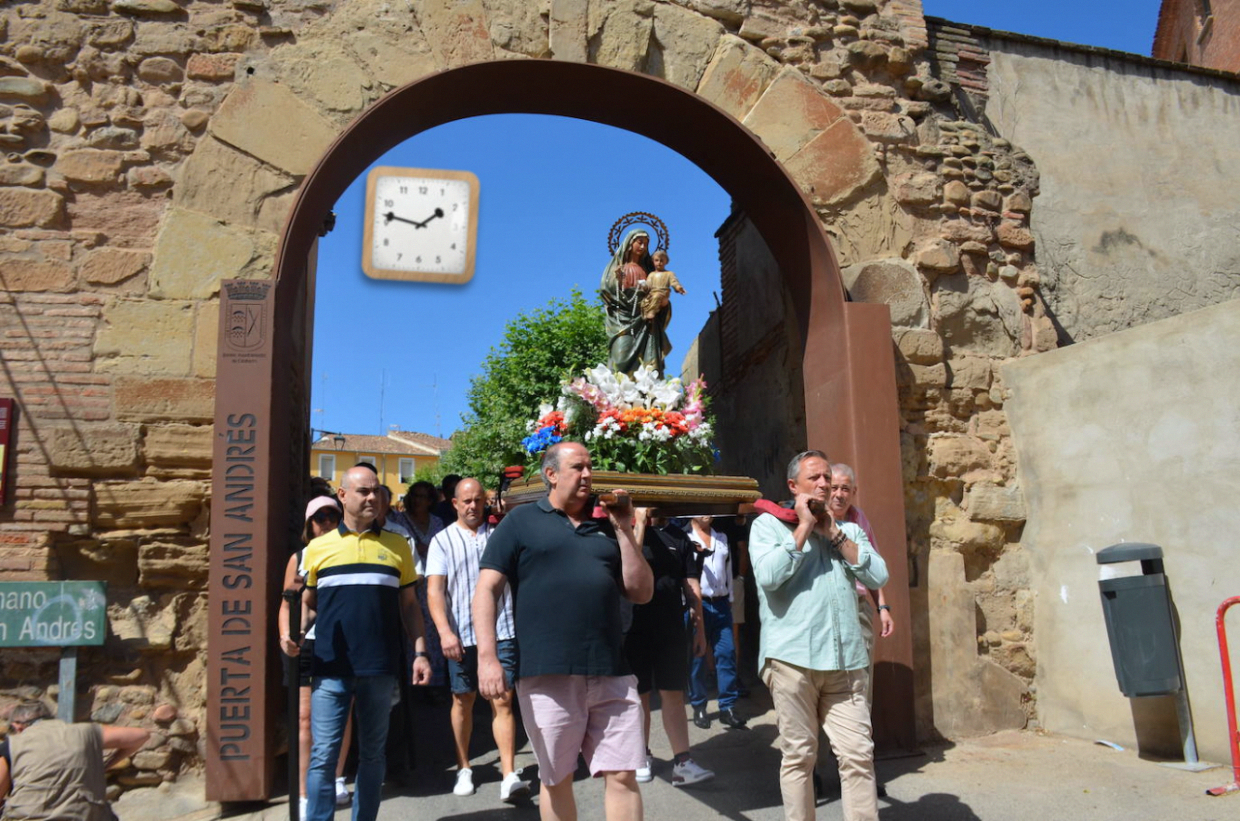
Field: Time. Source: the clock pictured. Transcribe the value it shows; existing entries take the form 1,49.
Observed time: 1,47
